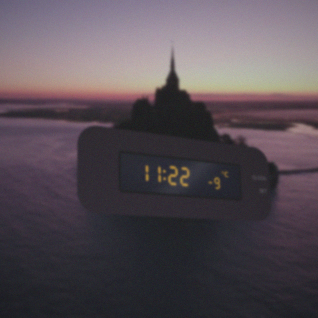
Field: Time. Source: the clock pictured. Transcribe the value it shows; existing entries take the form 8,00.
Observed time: 11,22
